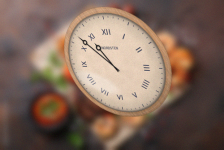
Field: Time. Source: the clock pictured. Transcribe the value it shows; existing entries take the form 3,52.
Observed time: 10,52
